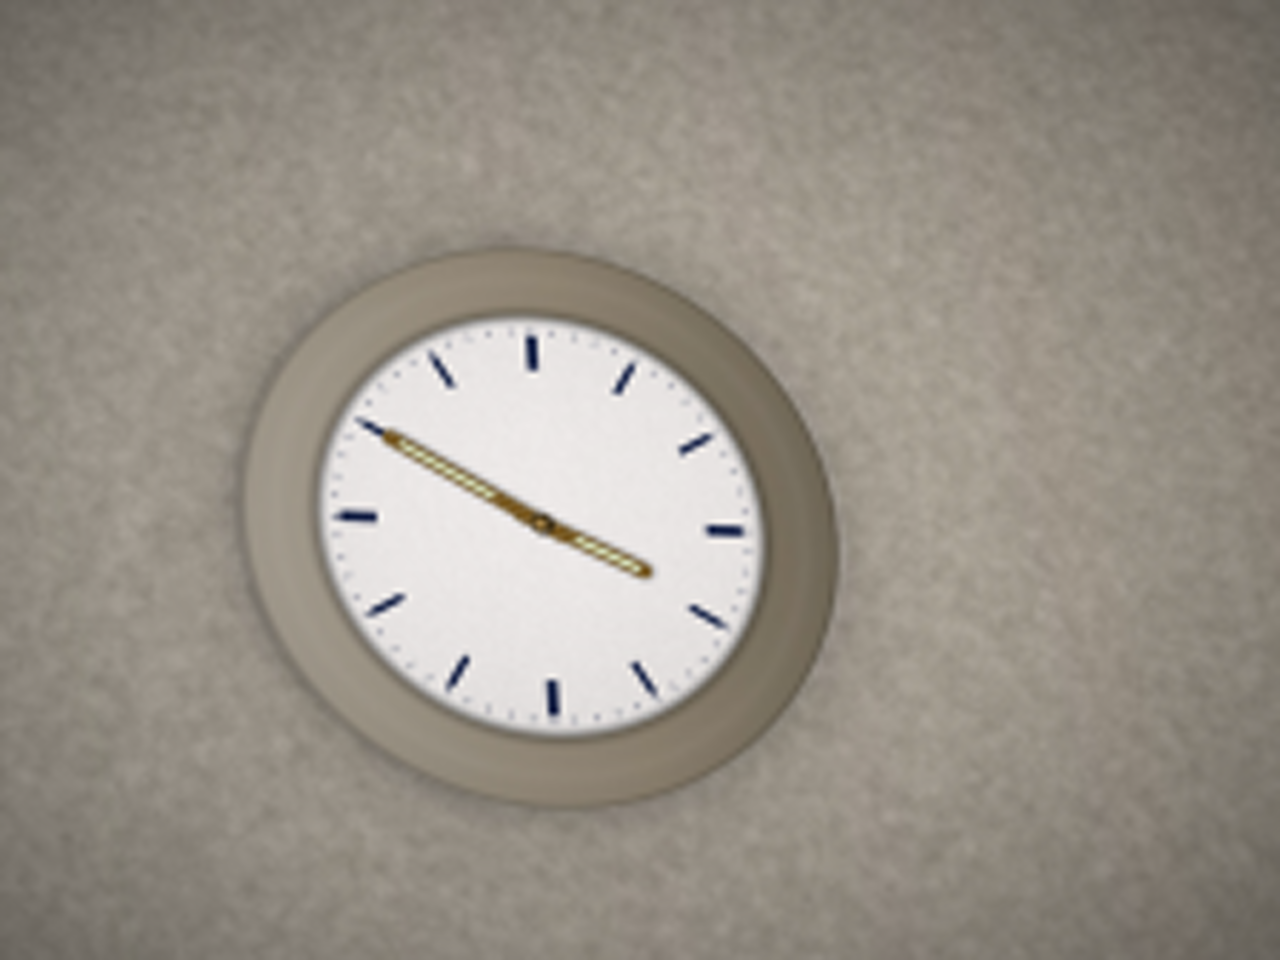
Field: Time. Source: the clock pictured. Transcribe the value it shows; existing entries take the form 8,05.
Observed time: 3,50
